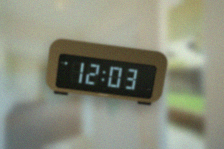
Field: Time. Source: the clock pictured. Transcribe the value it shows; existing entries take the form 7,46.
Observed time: 12,03
